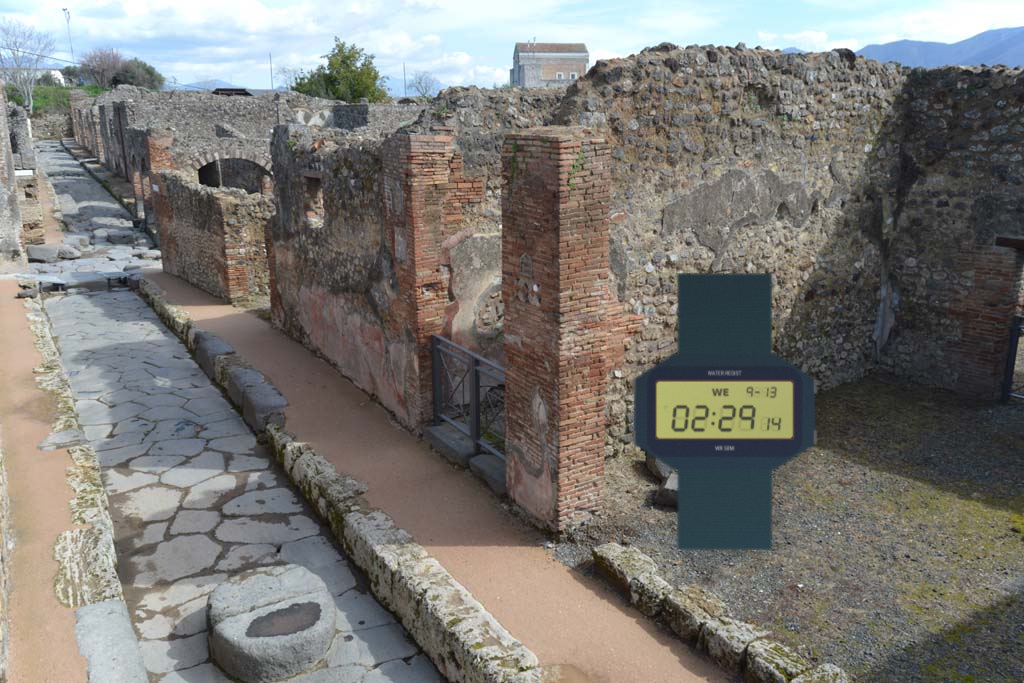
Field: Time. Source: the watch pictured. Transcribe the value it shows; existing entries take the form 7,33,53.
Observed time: 2,29,14
